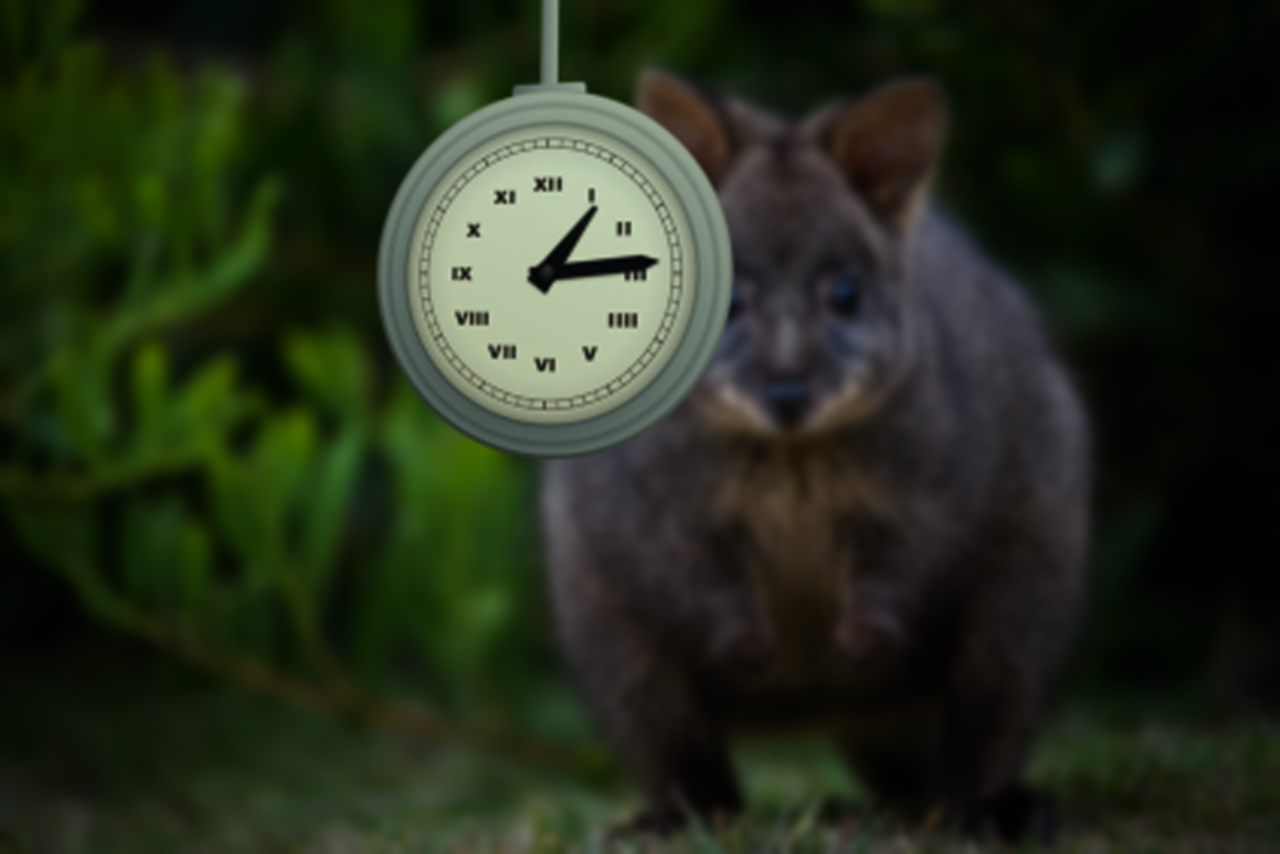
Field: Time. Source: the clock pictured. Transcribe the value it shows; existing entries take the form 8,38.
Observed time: 1,14
